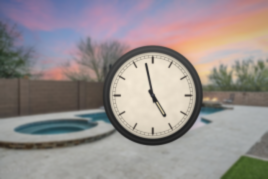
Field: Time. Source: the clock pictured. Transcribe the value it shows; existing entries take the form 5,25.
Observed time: 4,58
